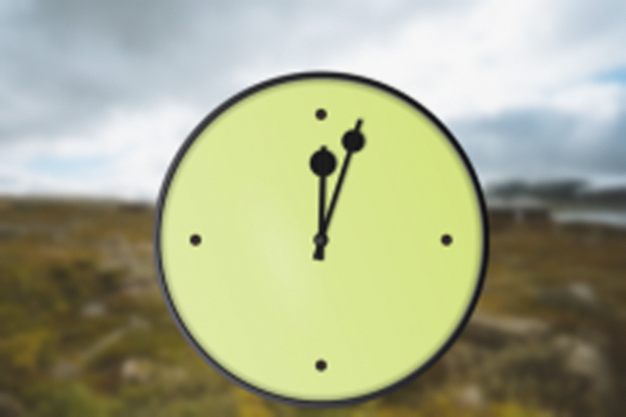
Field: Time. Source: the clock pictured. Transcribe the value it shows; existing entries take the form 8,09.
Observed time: 12,03
